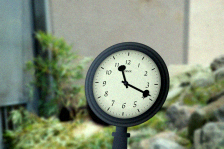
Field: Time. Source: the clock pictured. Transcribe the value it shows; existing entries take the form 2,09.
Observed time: 11,19
